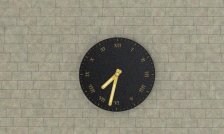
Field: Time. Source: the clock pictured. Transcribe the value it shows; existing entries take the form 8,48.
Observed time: 7,32
